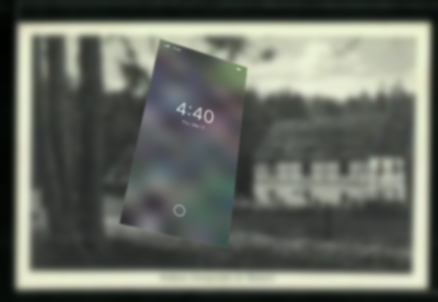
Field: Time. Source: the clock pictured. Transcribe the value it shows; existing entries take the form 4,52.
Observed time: 4,40
